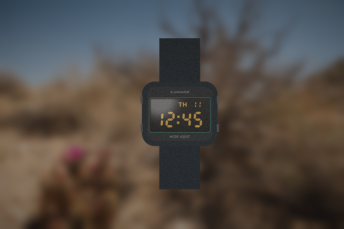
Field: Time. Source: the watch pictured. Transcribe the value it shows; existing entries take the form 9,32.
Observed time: 12,45
